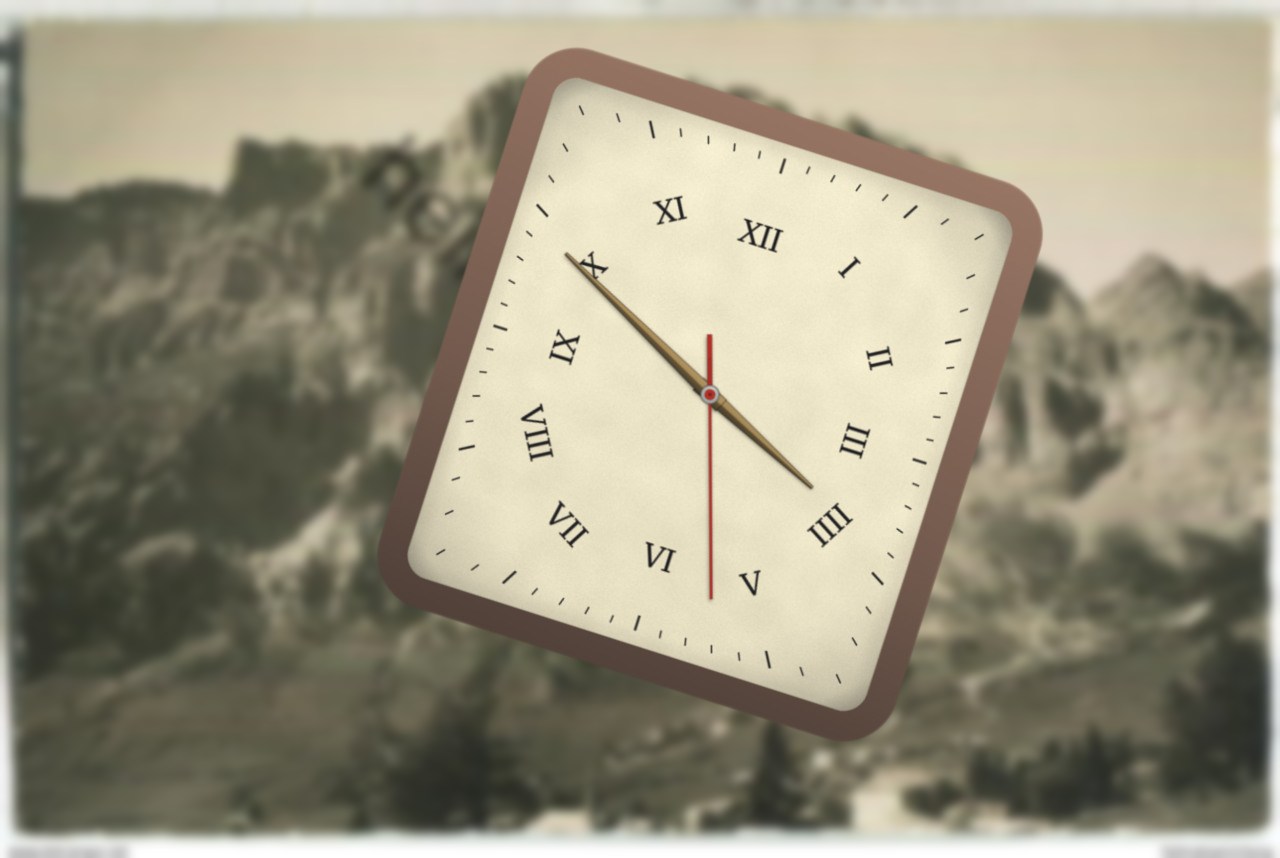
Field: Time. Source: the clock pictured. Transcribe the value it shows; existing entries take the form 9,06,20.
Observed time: 3,49,27
